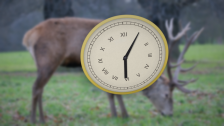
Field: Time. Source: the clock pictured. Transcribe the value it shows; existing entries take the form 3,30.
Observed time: 6,05
